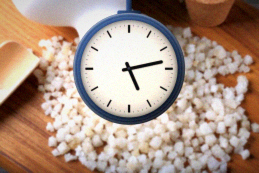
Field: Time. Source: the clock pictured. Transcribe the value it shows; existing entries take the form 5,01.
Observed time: 5,13
